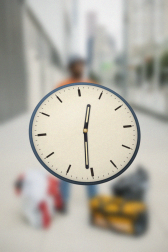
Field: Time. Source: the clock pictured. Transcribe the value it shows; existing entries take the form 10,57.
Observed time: 12,31
